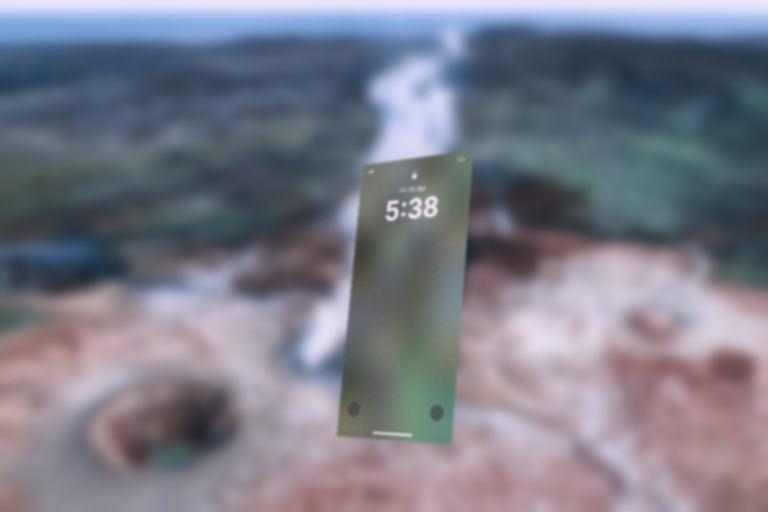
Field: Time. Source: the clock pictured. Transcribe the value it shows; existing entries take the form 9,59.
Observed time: 5,38
